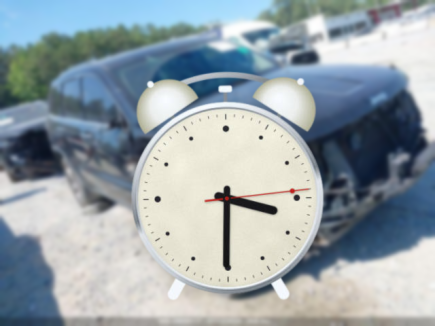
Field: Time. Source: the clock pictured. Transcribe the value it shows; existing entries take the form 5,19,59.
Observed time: 3,30,14
